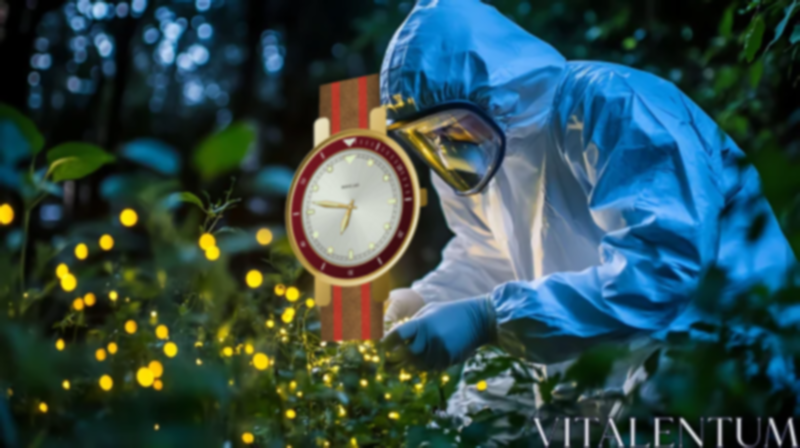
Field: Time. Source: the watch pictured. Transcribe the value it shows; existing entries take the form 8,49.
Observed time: 6,47
